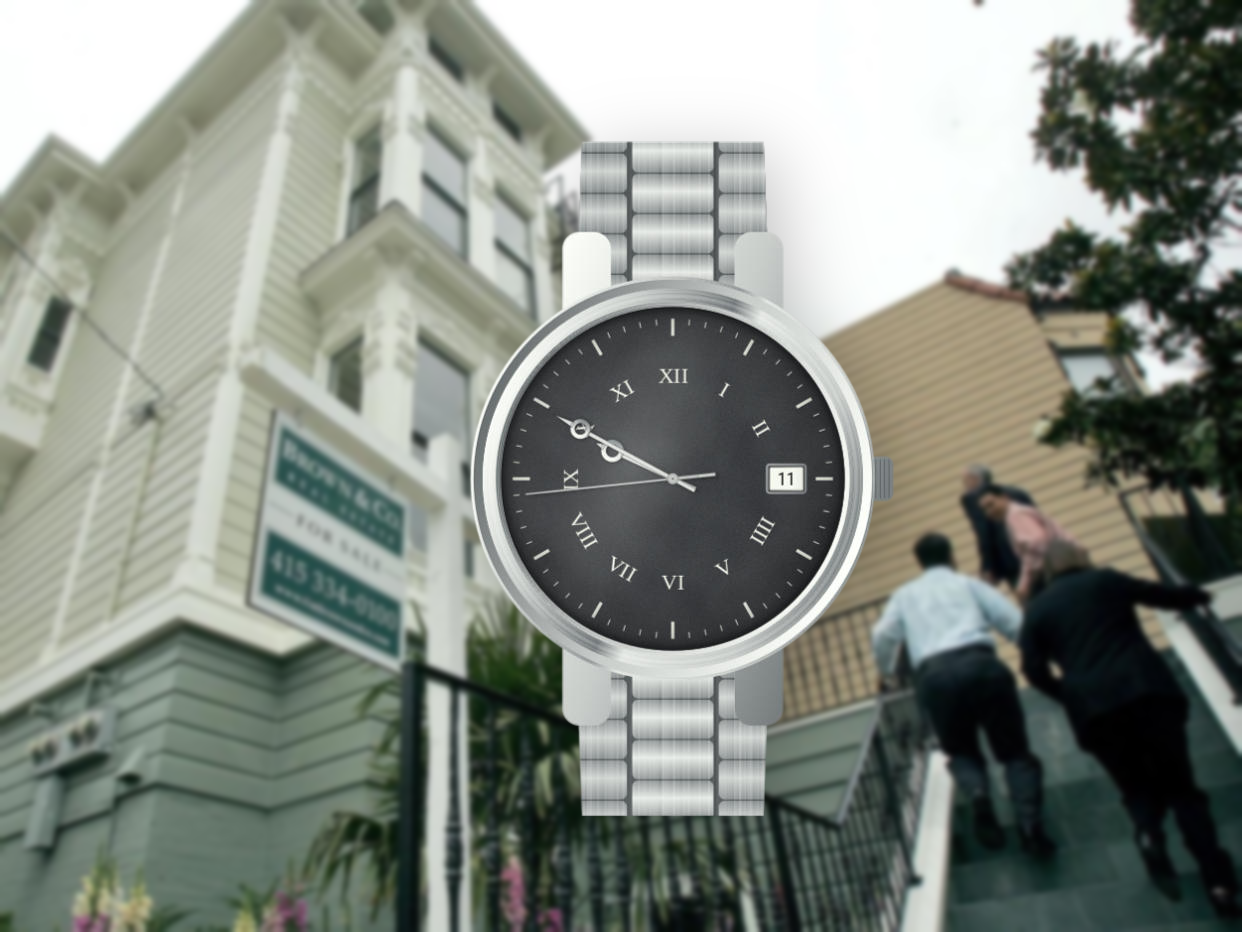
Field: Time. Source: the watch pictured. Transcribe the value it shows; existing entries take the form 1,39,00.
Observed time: 9,49,44
